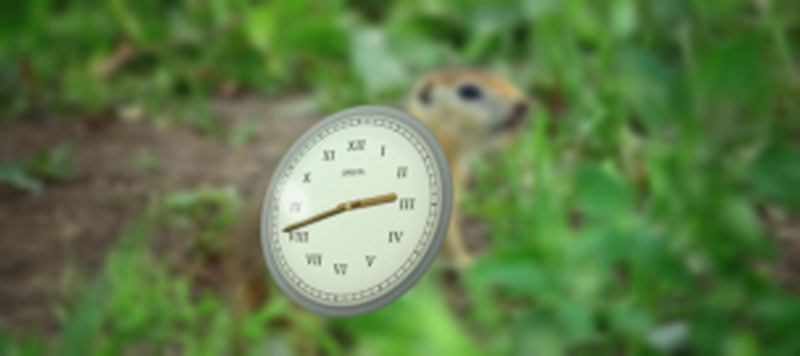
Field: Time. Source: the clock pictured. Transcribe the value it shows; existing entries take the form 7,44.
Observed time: 2,42
